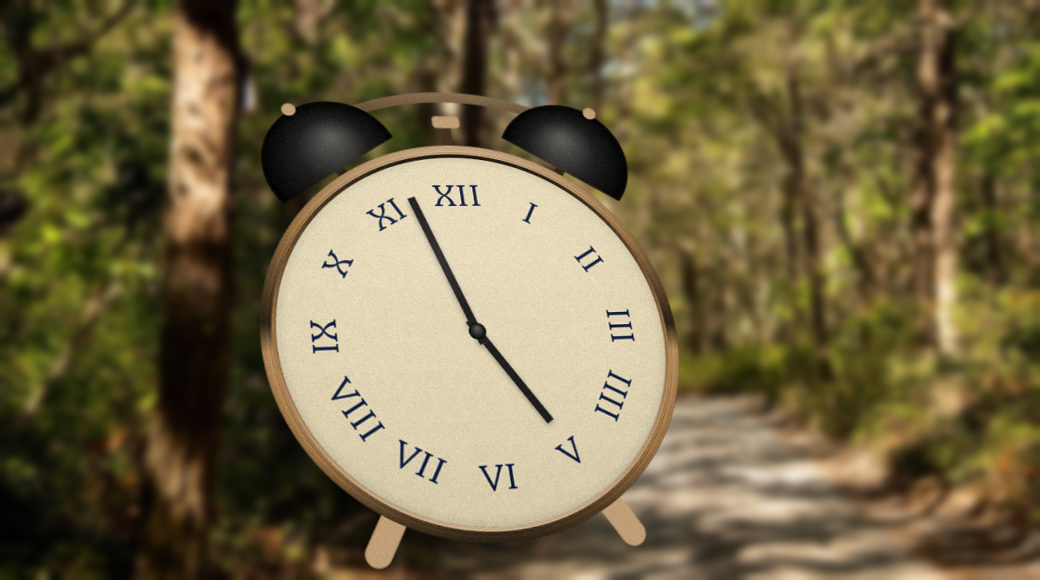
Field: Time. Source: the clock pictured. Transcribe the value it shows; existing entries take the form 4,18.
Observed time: 4,57
